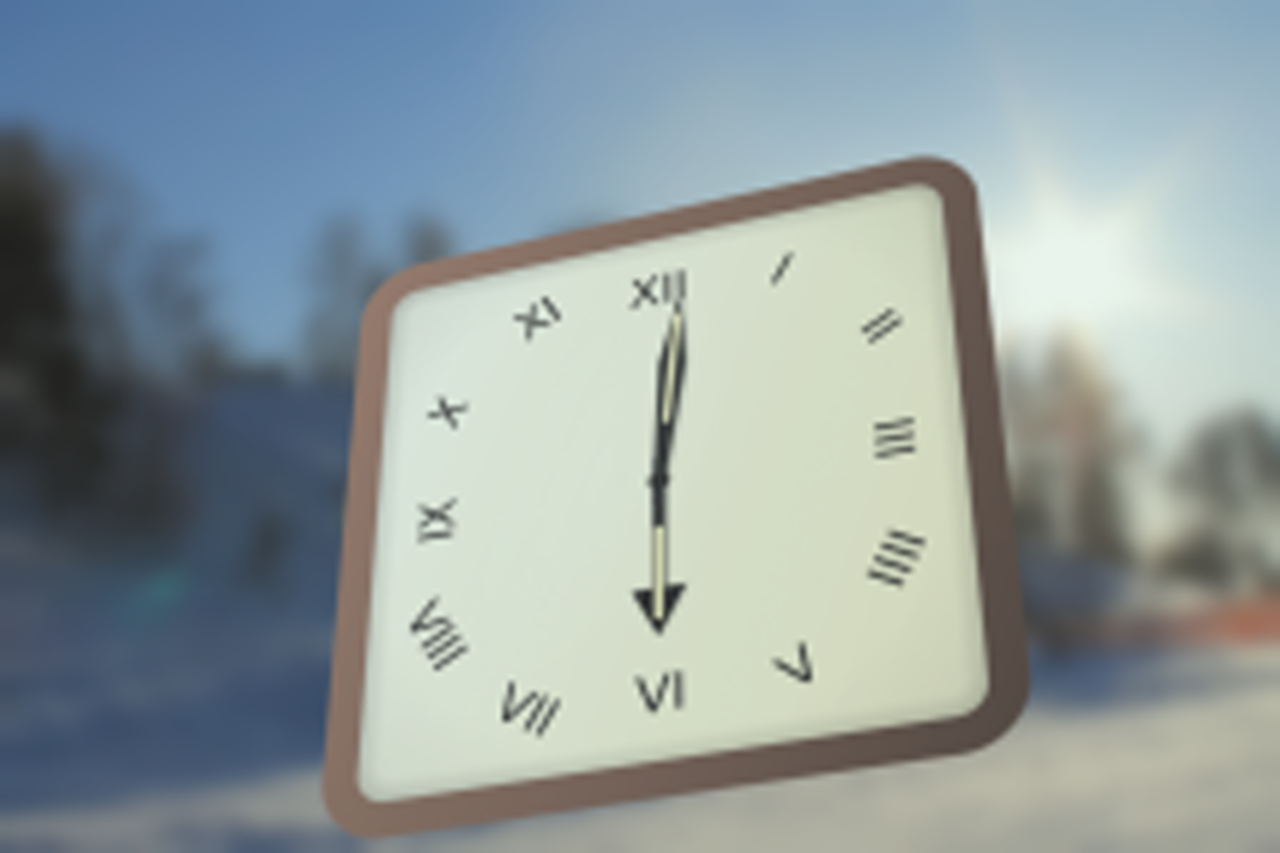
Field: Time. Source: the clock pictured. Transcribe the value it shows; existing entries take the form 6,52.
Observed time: 6,01
